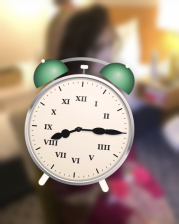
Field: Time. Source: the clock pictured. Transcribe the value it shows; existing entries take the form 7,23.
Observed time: 8,15
